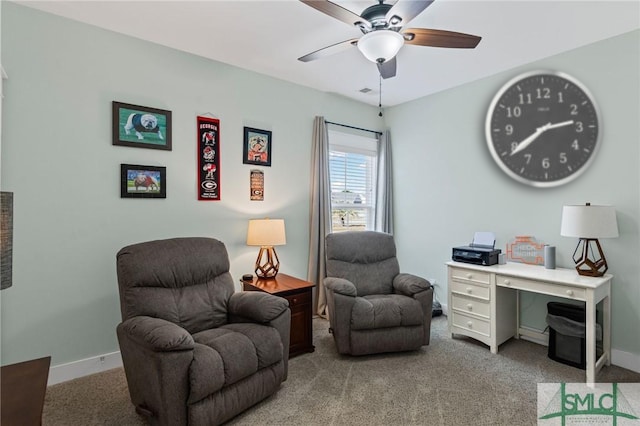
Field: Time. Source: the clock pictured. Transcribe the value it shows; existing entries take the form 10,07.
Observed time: 2,39
